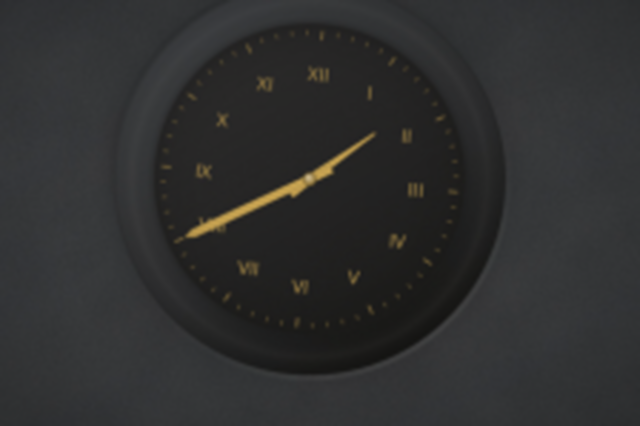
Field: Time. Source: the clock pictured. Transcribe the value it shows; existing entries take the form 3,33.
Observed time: 1,40
